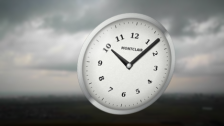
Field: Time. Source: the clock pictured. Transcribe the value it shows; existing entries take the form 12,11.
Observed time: 10,07
